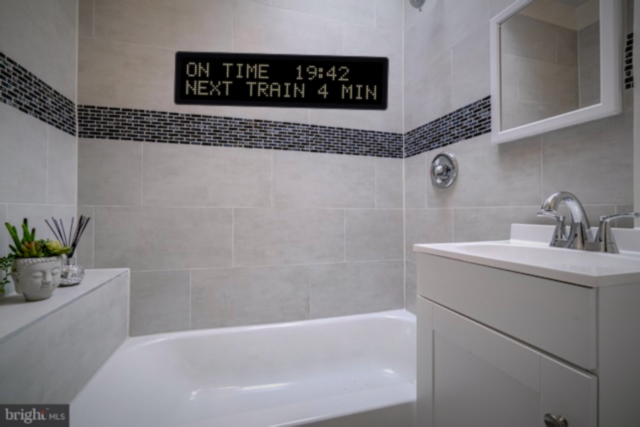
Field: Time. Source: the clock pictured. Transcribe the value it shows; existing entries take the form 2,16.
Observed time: 19,42
